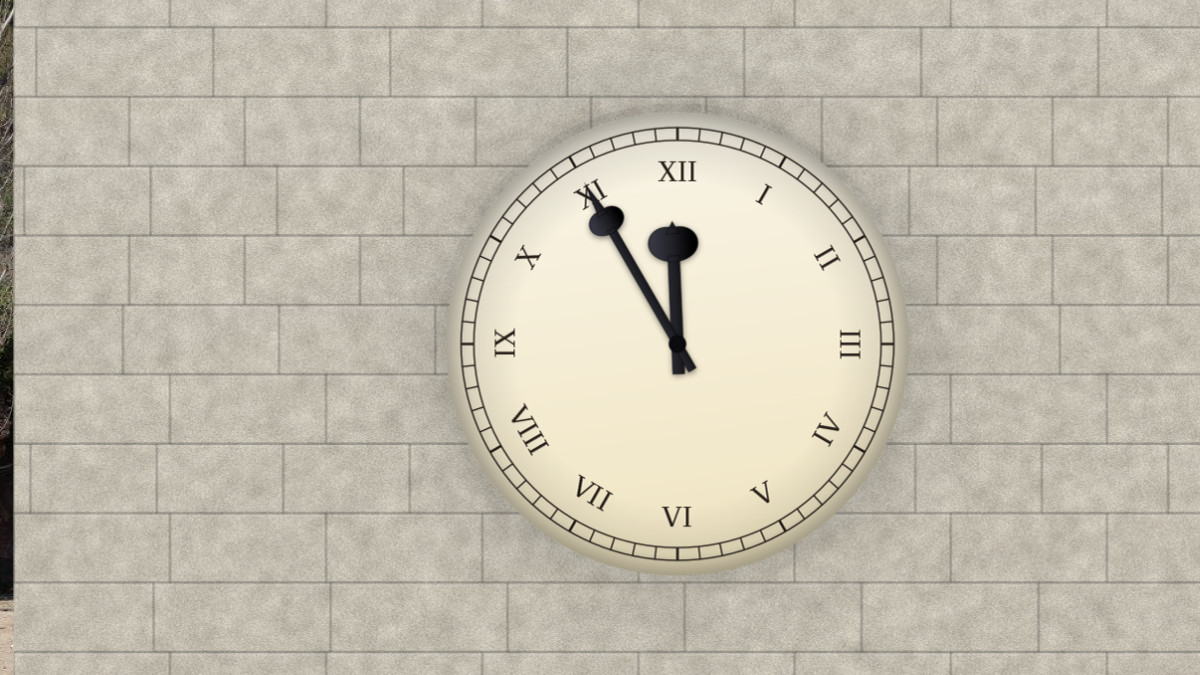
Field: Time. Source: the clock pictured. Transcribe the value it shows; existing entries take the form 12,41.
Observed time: 11,55
